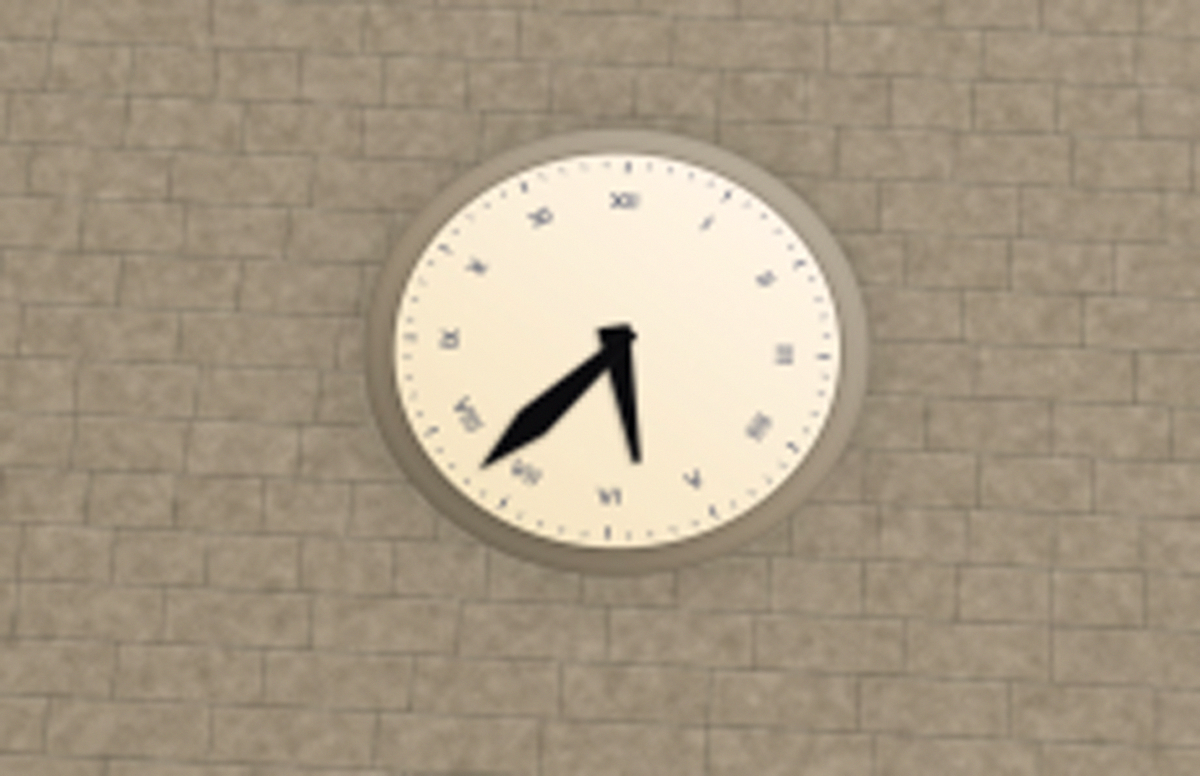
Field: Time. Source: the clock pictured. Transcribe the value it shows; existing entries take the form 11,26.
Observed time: 5,37
